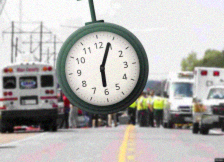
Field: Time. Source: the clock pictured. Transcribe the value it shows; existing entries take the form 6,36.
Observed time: 6,04
